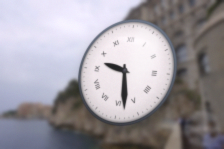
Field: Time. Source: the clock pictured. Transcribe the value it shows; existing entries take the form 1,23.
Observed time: 9,28
